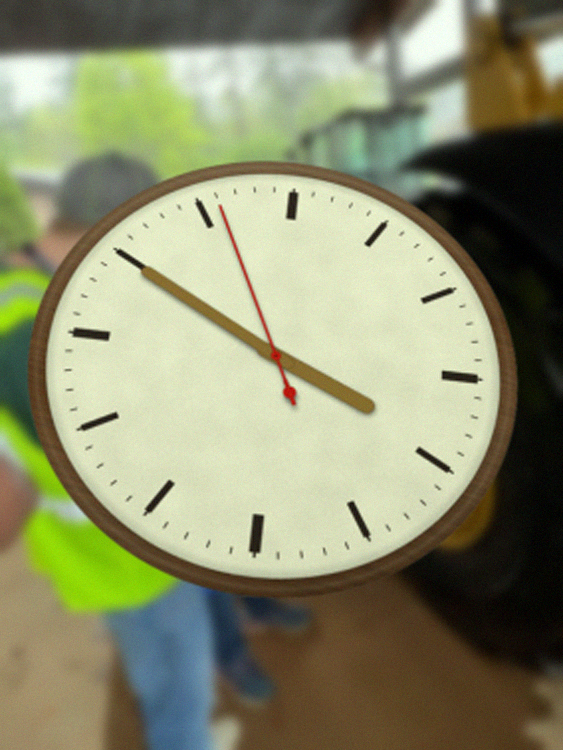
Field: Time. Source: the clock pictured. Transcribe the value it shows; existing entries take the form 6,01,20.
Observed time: 3,49,56
